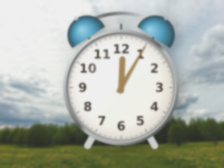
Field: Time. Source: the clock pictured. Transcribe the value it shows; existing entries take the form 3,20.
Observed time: 12,05
